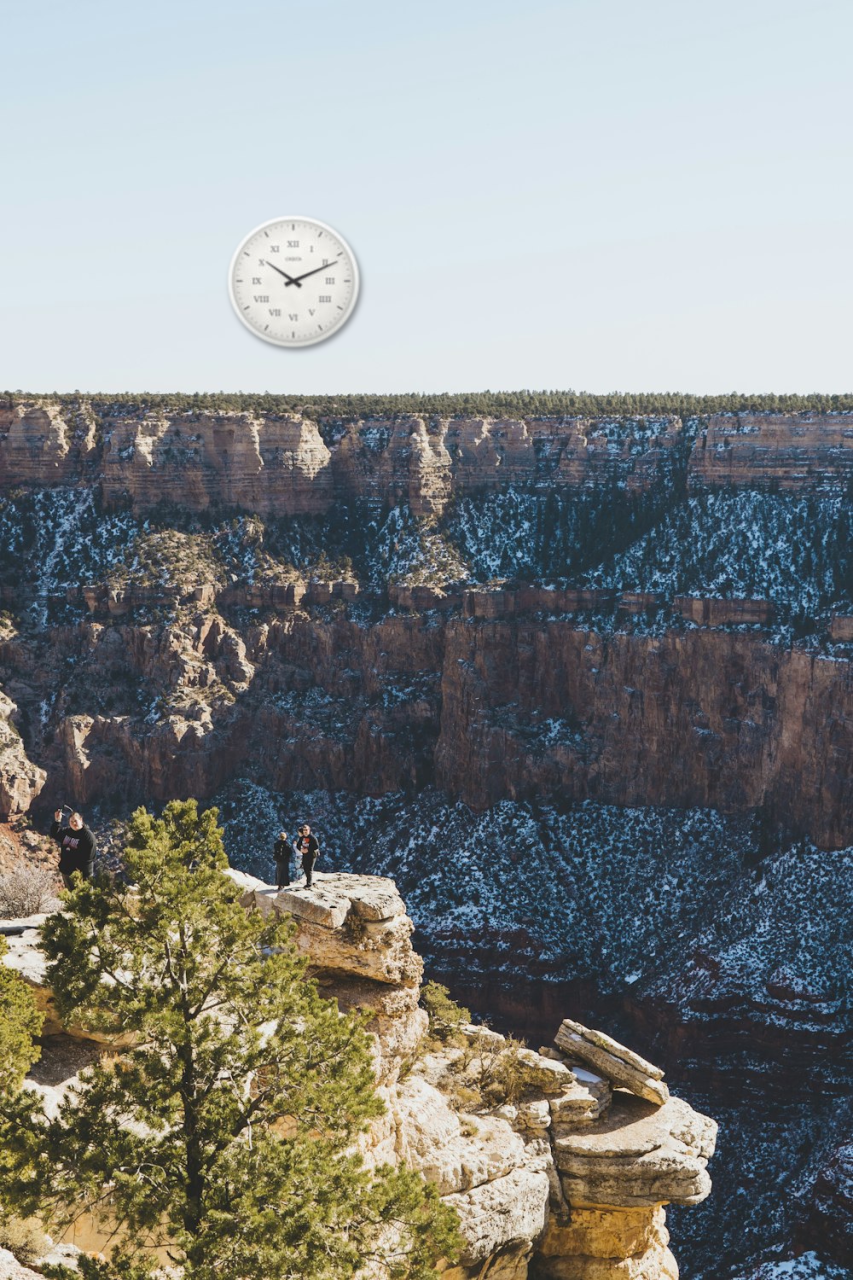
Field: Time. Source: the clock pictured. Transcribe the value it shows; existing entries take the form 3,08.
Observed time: 10,11
